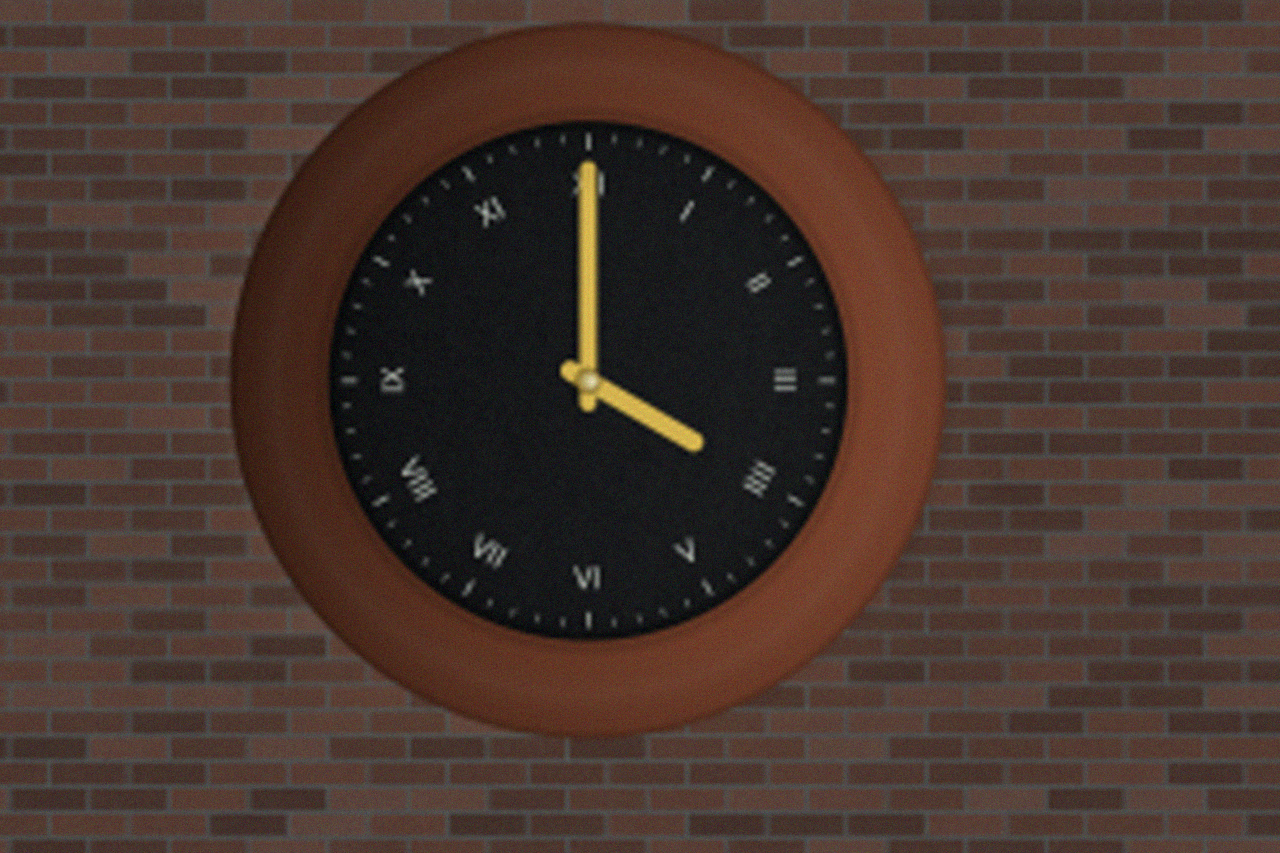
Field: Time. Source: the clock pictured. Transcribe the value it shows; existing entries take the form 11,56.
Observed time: 4,00
